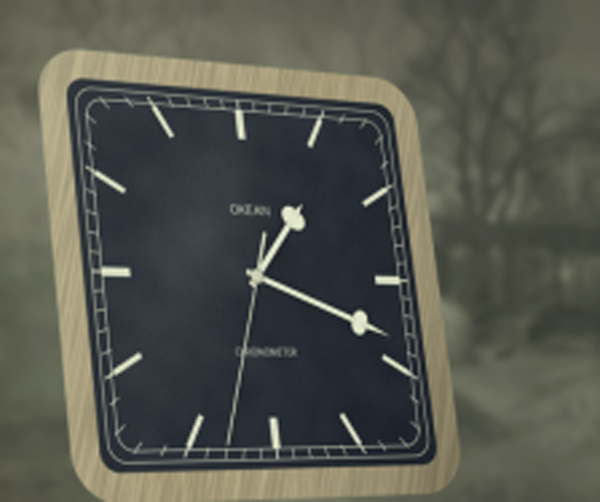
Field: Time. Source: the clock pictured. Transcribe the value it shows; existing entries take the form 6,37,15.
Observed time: 1,18,33
